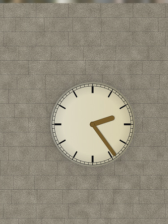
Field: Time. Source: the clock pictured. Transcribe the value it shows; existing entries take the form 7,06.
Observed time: 2,24
